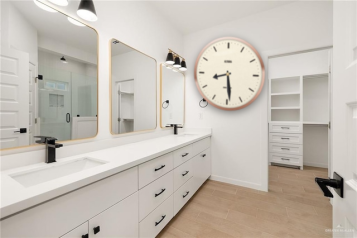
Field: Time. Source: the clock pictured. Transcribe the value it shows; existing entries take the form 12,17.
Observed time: 8,29
